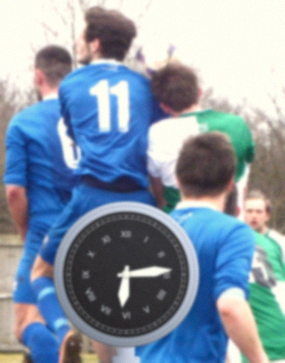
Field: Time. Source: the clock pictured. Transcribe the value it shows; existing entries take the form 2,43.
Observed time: 6,14
